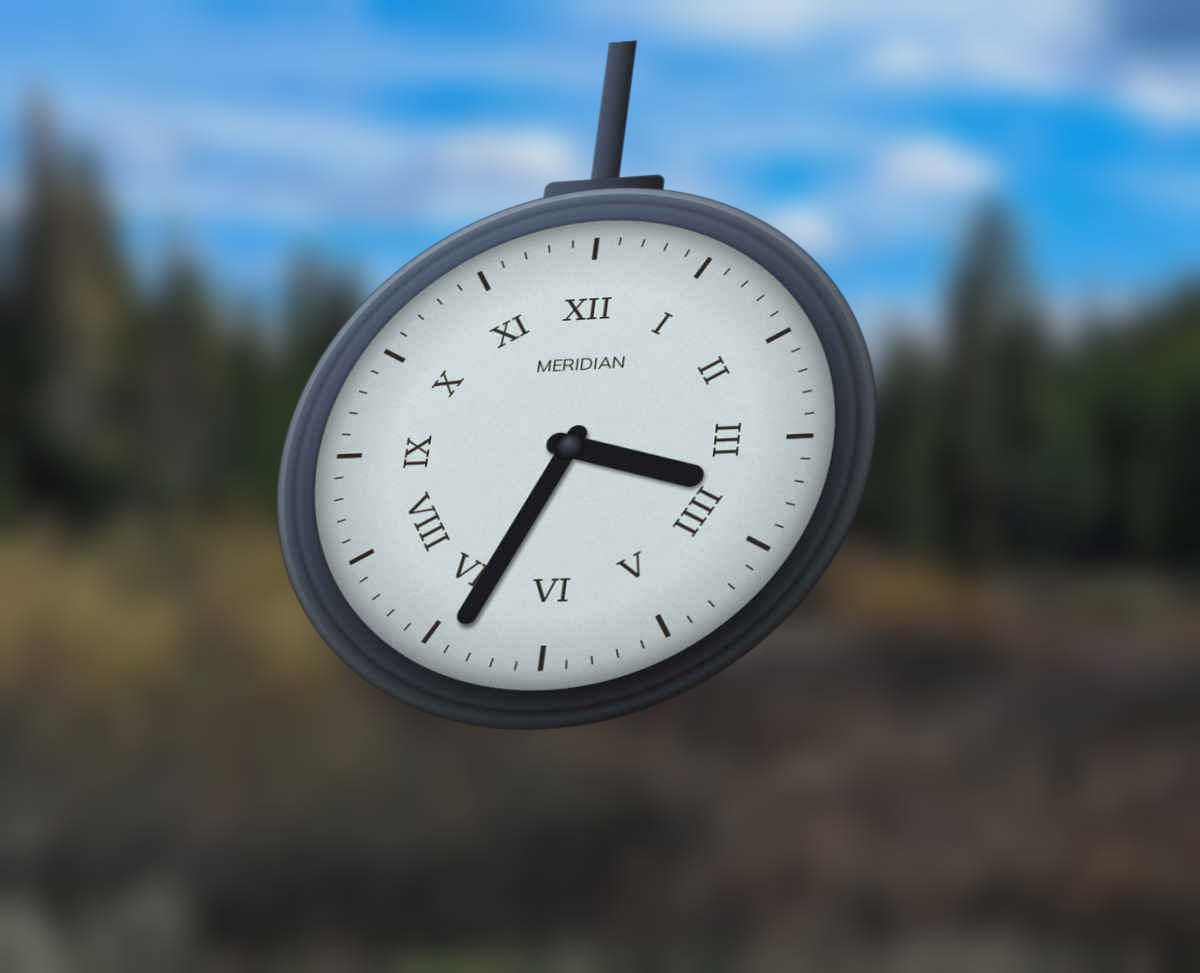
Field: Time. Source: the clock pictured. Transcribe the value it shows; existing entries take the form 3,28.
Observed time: 3,34
